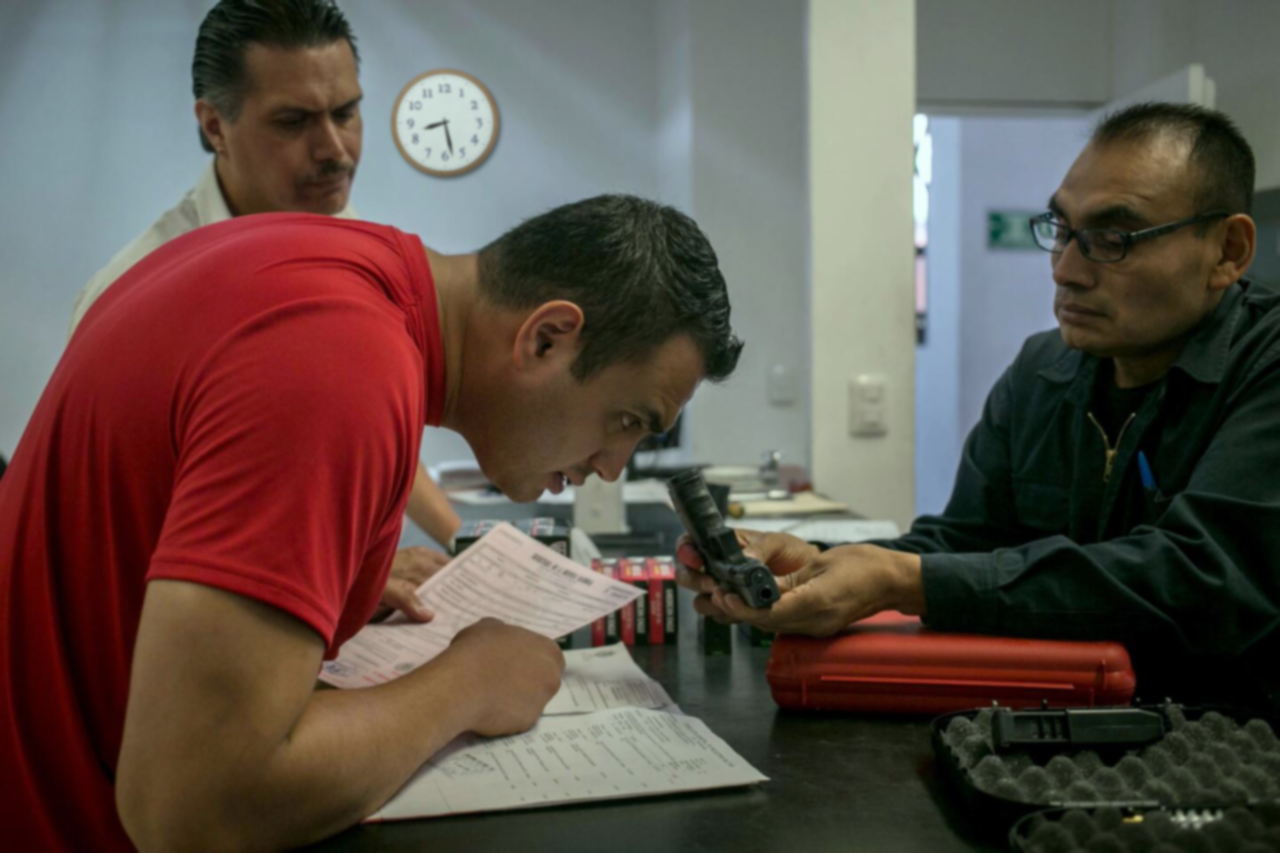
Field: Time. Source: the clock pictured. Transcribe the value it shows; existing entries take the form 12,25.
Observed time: 8,28
